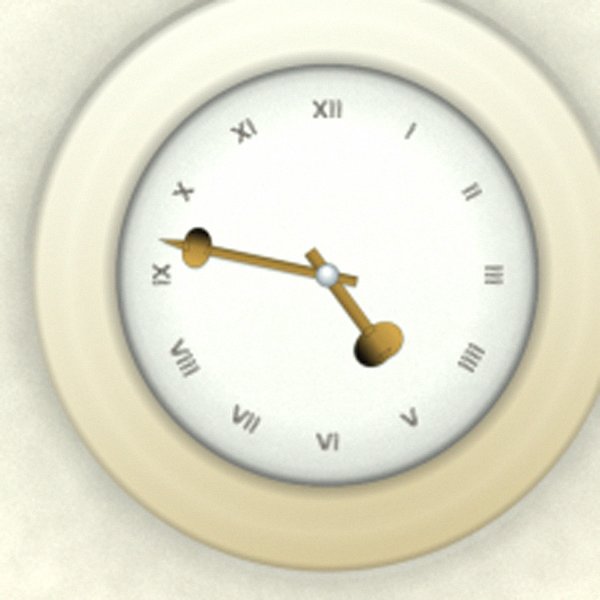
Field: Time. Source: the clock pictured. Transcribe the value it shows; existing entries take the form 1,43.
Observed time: 4,47
